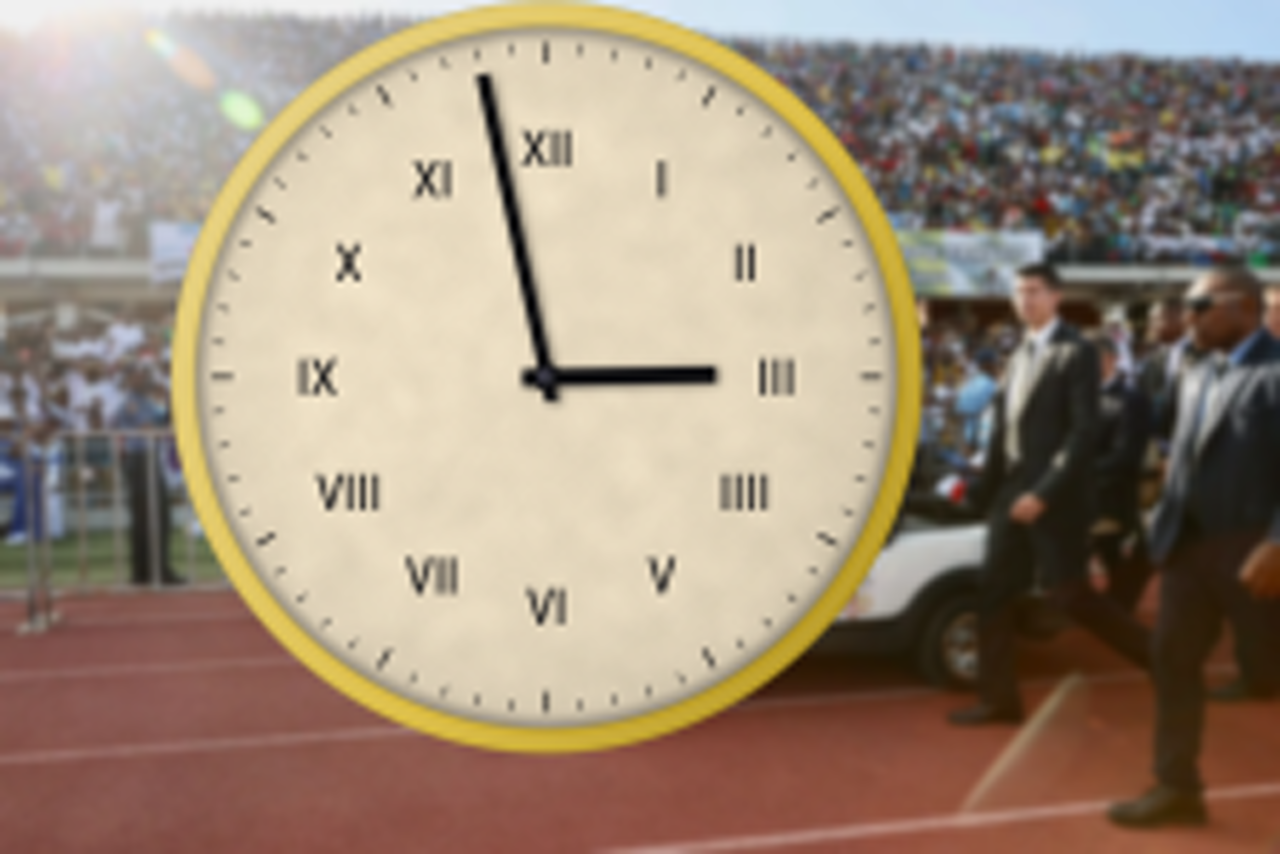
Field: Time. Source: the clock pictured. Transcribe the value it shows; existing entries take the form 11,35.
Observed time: 2,58
